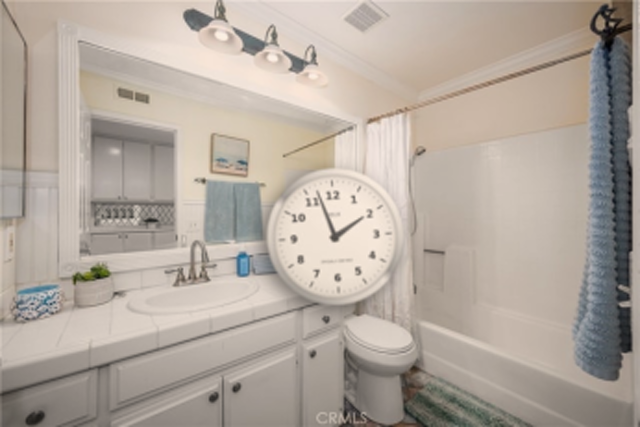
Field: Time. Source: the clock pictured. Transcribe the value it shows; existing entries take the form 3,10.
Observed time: 1,57
